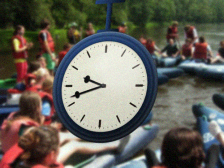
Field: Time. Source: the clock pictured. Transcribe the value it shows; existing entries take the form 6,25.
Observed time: 9,42
